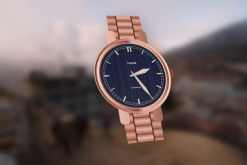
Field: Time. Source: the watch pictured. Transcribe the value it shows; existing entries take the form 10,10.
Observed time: 2,25
